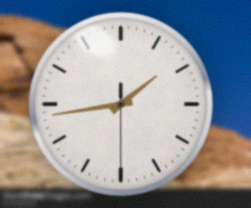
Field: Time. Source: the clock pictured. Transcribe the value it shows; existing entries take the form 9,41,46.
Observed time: 1,43,30
